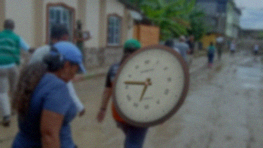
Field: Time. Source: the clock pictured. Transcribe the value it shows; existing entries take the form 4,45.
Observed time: 6,47
